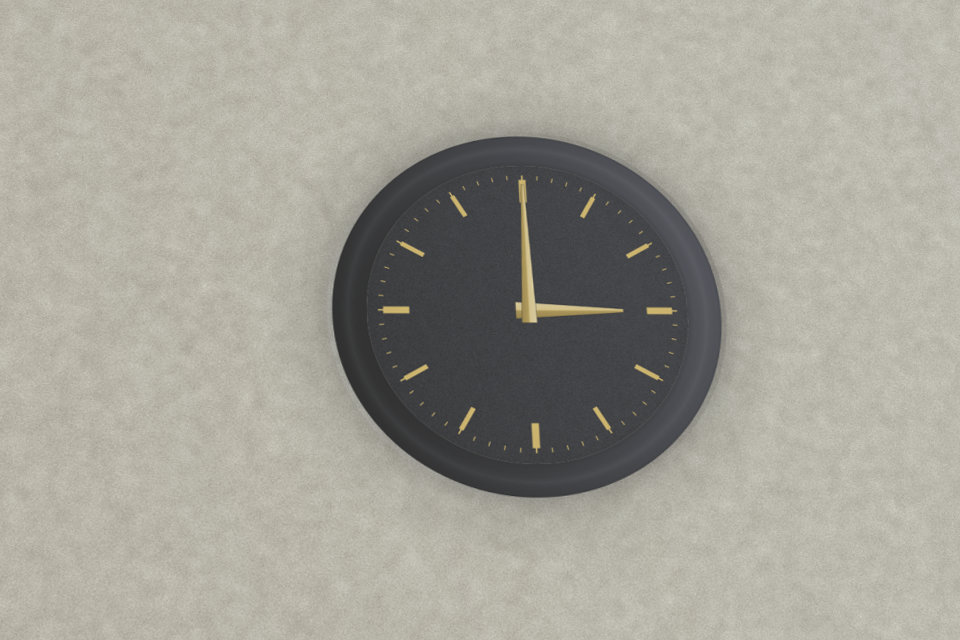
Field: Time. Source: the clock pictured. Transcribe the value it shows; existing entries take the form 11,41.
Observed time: 3,00
